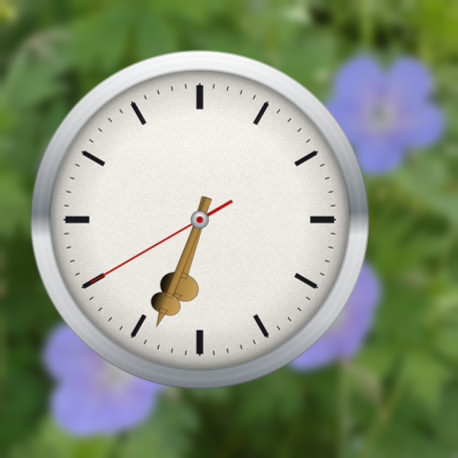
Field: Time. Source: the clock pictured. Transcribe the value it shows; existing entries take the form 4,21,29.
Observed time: 6,33,40
